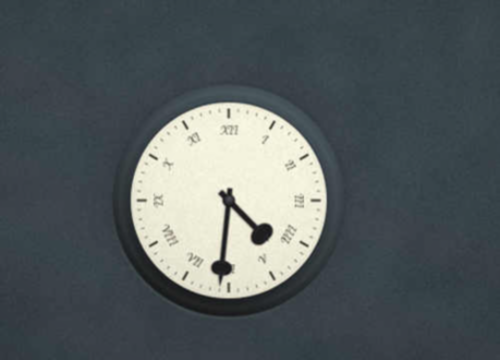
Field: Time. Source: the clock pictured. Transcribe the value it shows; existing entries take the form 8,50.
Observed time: 4,31
